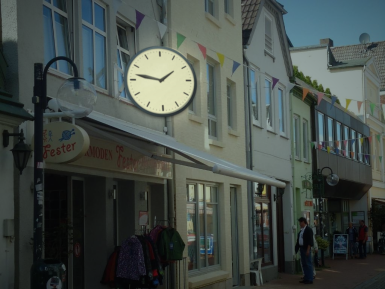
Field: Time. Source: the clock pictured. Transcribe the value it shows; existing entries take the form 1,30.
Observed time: 1,47
